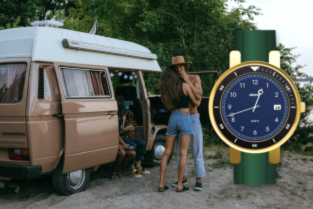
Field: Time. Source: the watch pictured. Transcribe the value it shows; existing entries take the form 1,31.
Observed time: 12,42
